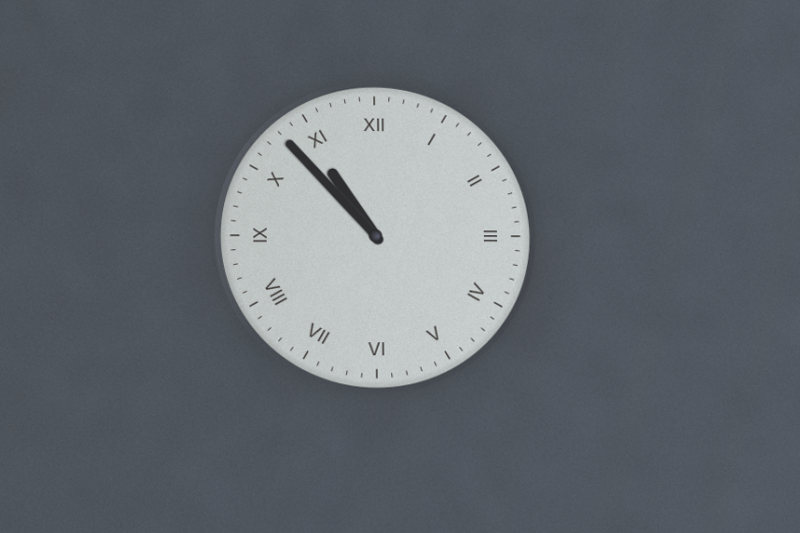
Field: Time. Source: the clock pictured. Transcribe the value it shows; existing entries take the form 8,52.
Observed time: 10,53
